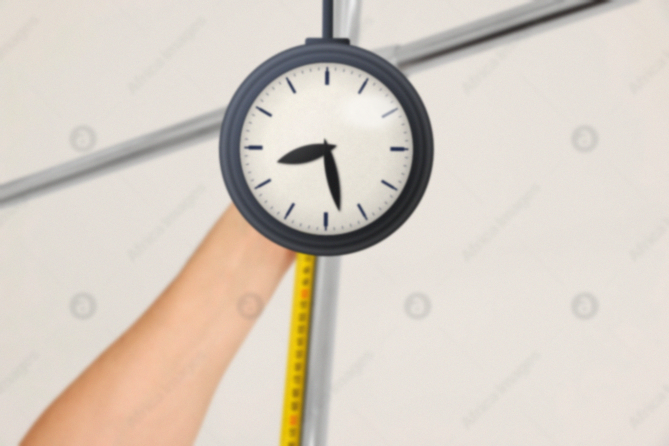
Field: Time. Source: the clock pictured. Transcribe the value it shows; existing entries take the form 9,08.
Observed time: 8,28
